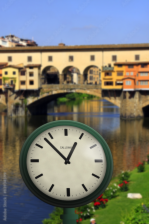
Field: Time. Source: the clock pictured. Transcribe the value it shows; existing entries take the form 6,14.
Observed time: 12,53
